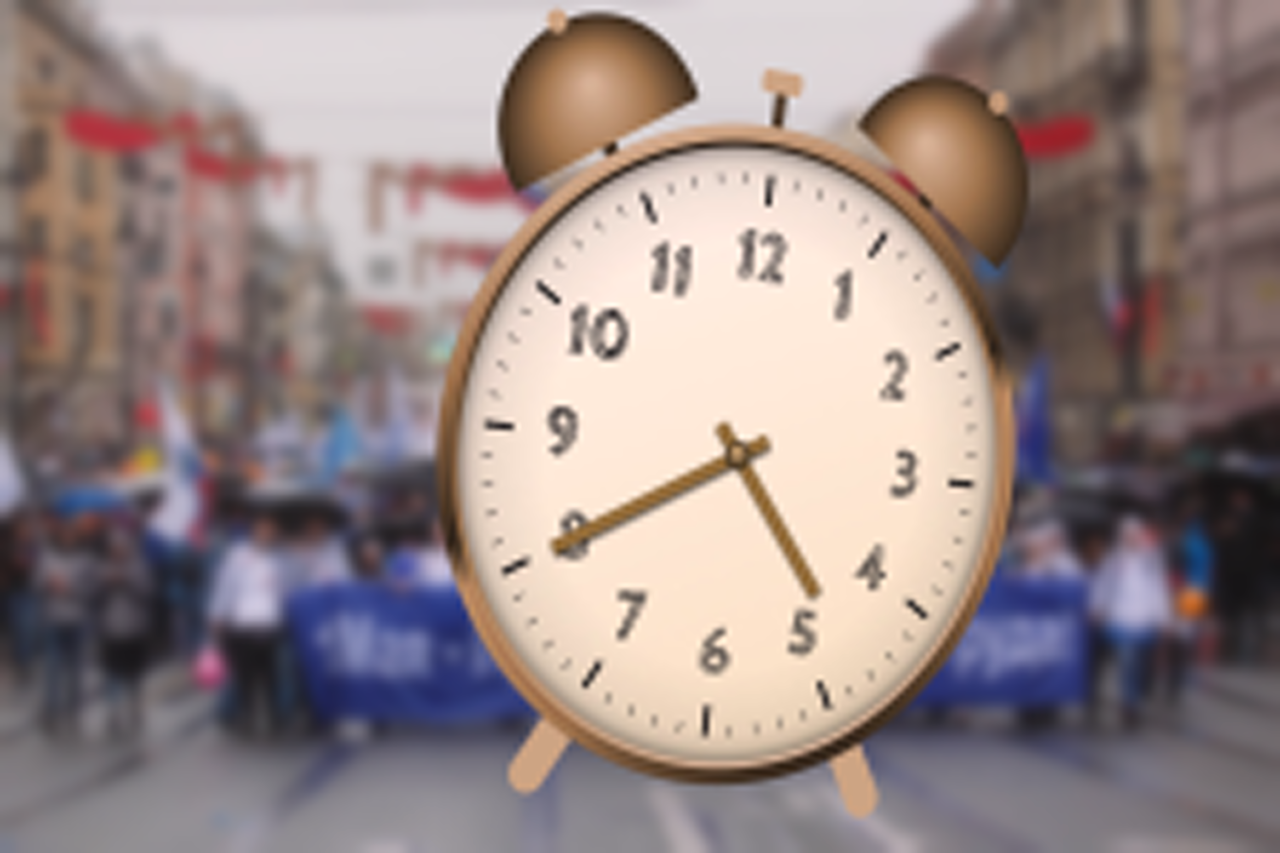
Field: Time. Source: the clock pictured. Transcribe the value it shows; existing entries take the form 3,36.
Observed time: 4,40
